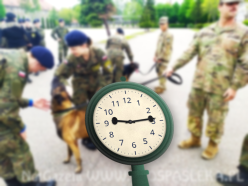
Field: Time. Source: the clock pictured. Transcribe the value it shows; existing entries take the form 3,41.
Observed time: 9,14
